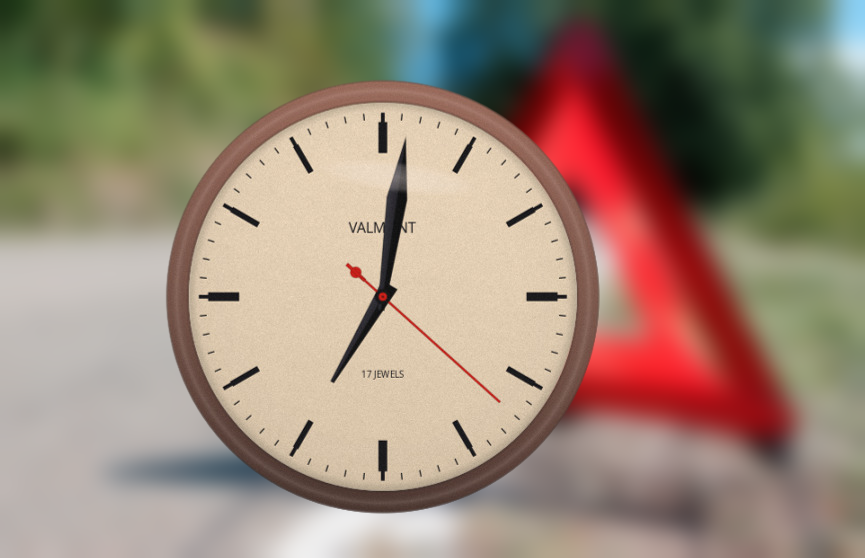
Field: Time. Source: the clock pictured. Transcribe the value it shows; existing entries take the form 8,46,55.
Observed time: 7,01,22
